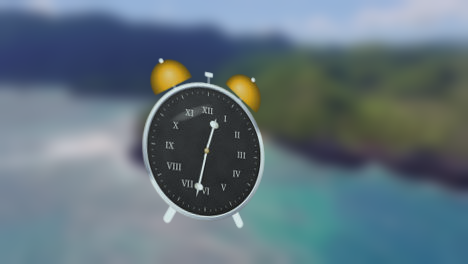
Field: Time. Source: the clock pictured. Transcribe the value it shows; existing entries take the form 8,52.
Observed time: 12,32
